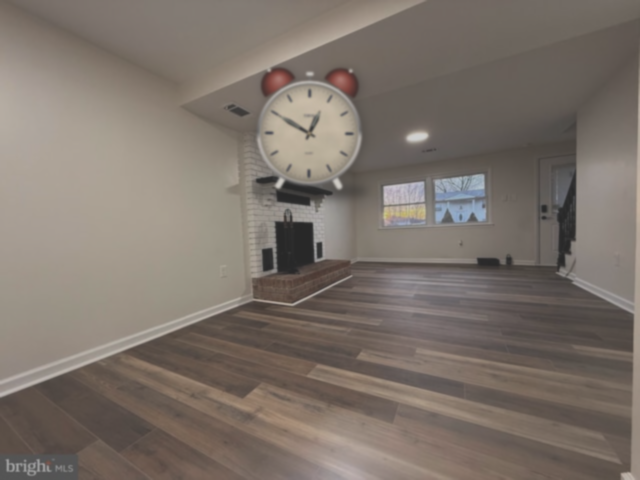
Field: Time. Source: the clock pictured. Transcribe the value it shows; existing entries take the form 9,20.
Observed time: 12,50
